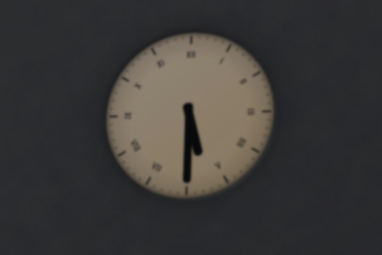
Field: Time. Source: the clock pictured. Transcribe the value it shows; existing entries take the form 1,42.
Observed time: 5,30
